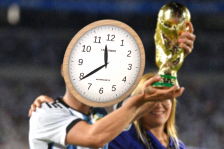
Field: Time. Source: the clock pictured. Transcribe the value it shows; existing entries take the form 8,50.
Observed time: 11,39
